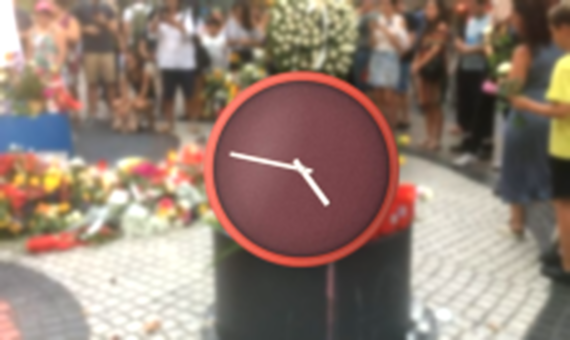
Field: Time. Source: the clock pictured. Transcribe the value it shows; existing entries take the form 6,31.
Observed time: 4,47
